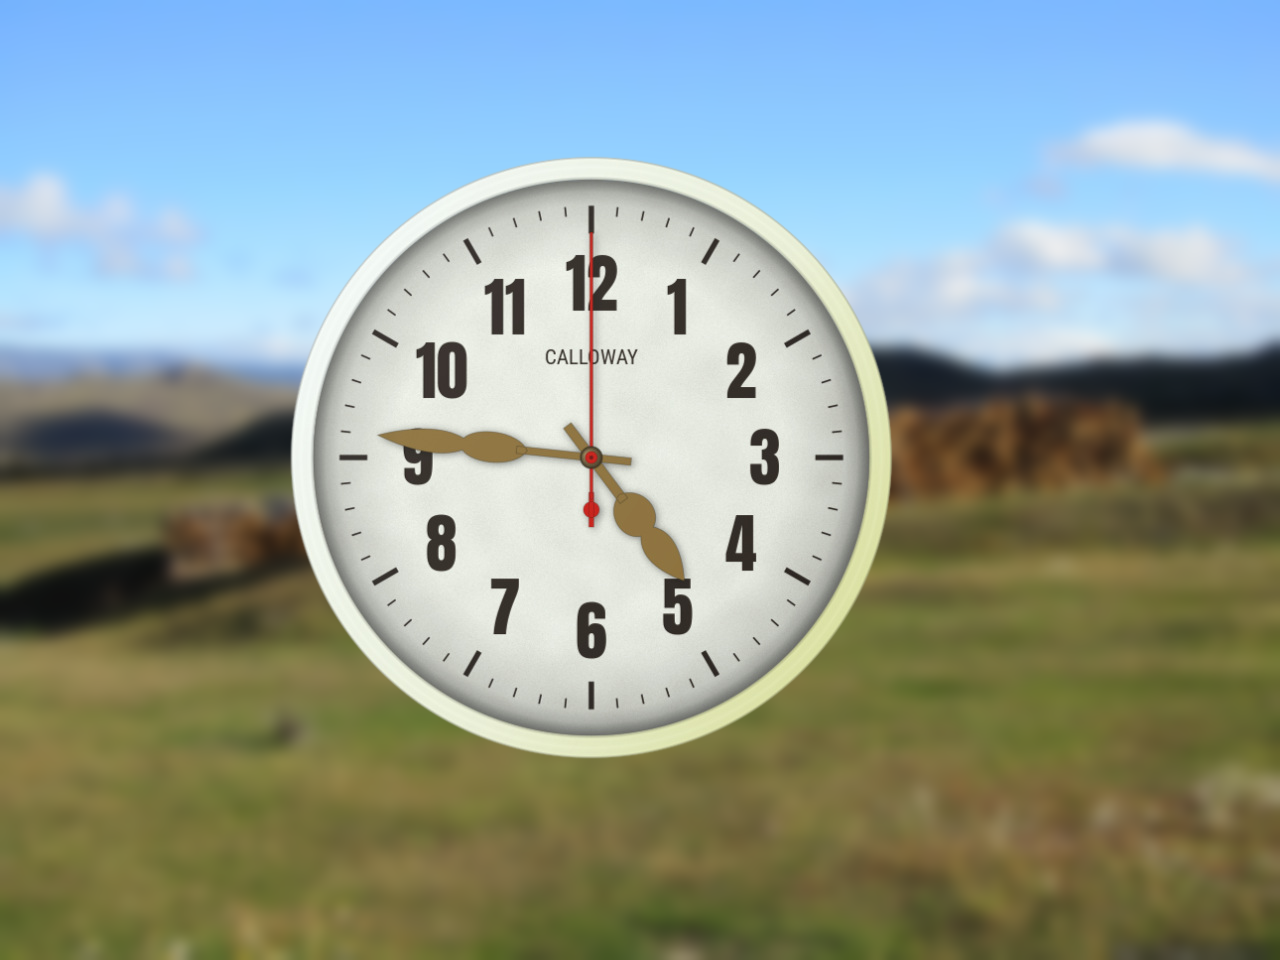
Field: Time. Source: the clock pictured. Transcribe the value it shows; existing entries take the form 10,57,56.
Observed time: 4,46,00
